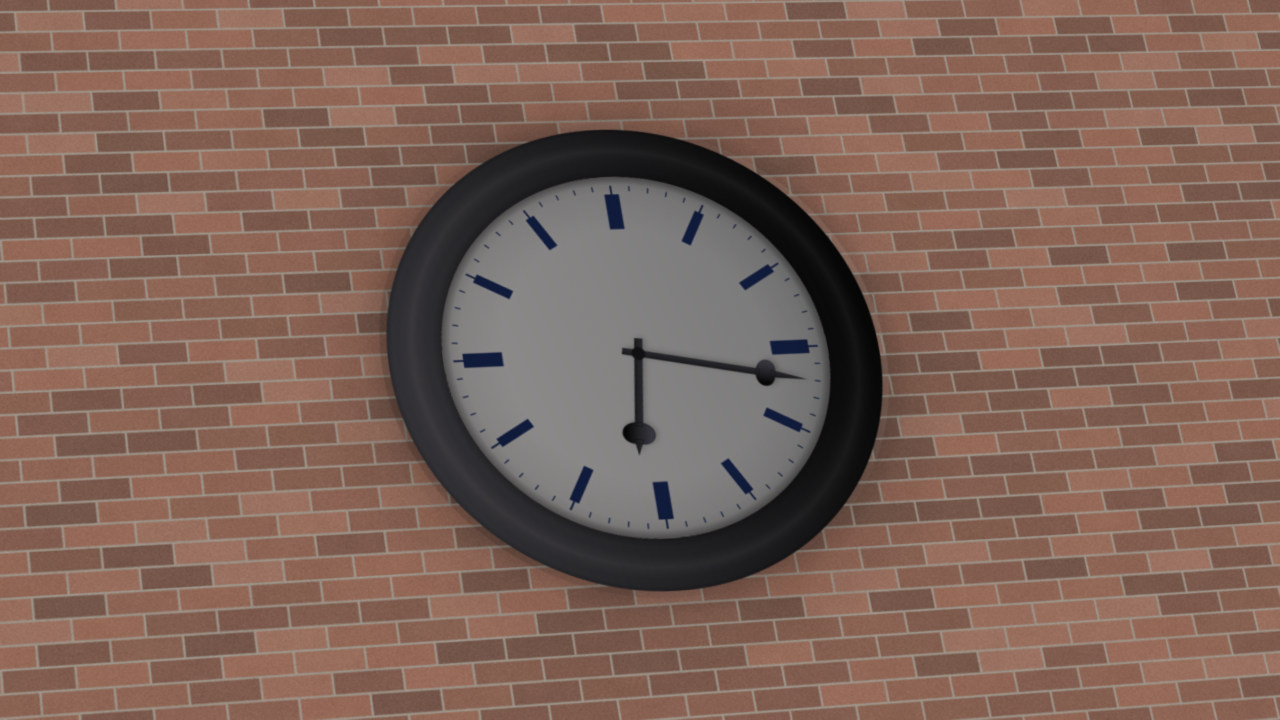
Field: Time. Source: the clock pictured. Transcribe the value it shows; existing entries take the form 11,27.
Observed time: 6,17
